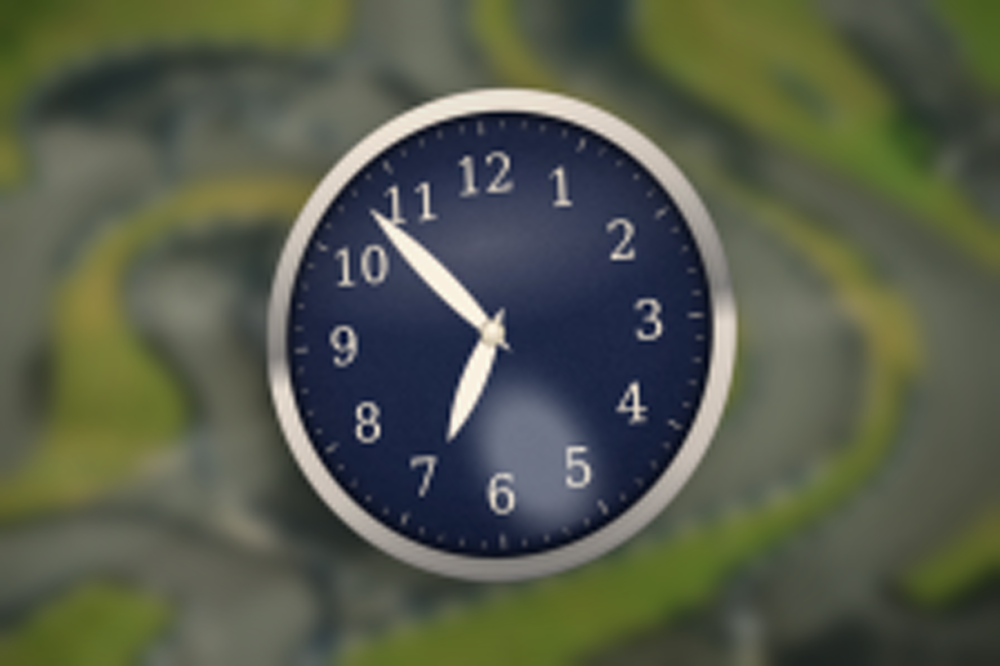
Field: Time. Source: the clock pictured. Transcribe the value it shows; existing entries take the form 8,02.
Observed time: 6,53
